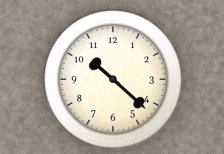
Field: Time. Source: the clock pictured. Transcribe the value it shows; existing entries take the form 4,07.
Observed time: 10,22
